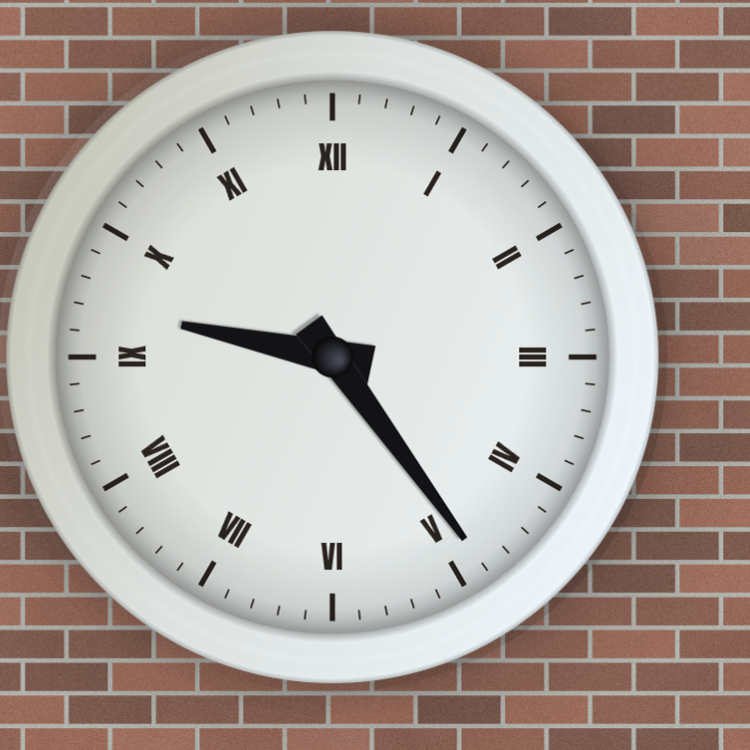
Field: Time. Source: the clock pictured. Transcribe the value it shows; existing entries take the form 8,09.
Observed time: 9,24
